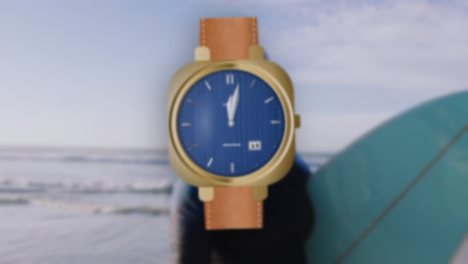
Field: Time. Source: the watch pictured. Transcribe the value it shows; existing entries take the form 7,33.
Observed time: 12,02
